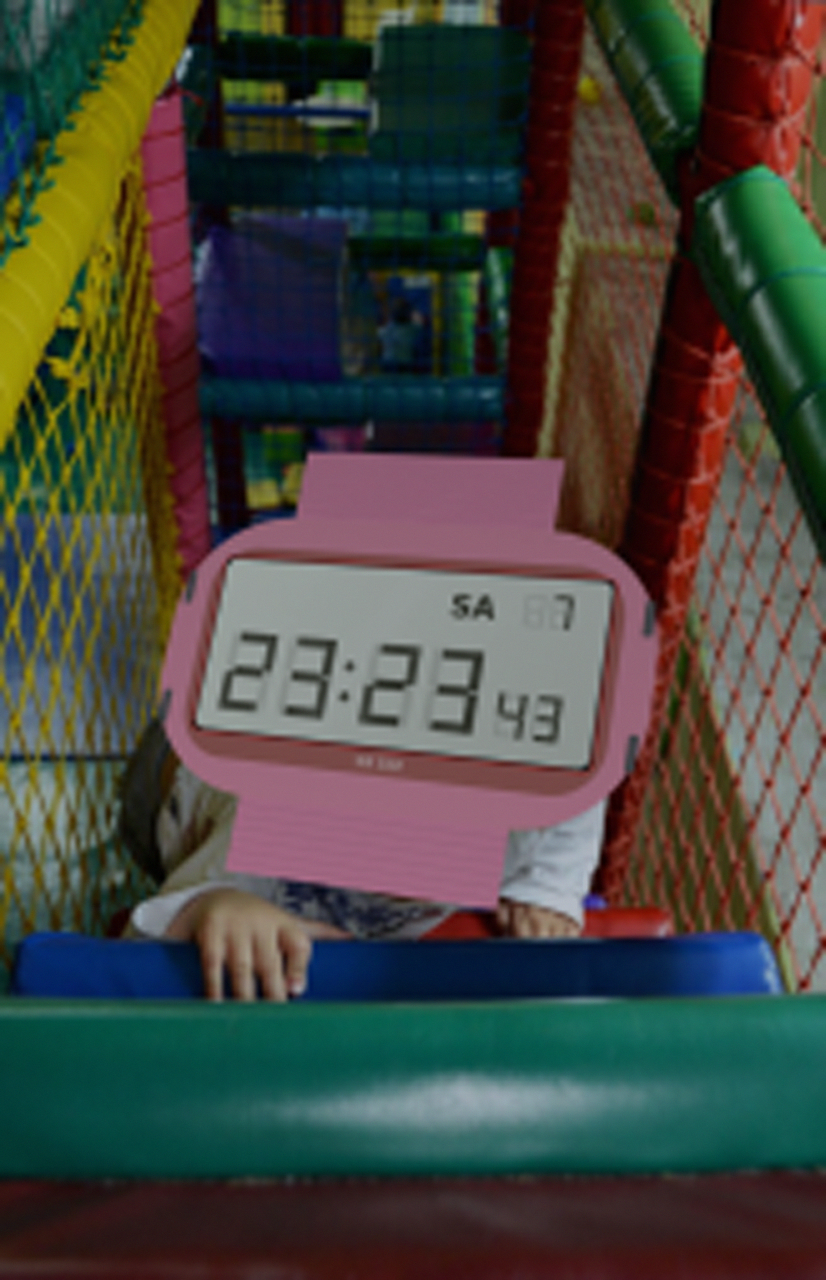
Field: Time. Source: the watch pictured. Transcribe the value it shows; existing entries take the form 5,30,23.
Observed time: 23,23,43
